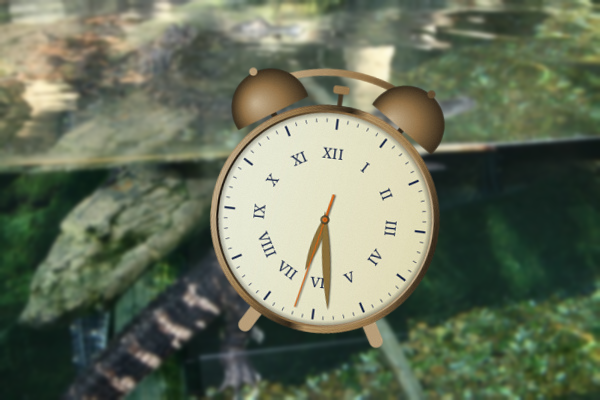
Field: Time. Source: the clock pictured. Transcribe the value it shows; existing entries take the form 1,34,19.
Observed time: 6,28,32
